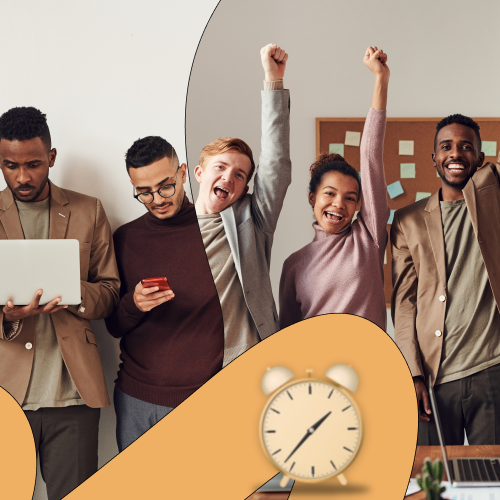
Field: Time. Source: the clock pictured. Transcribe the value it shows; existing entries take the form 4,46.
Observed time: 1,37
